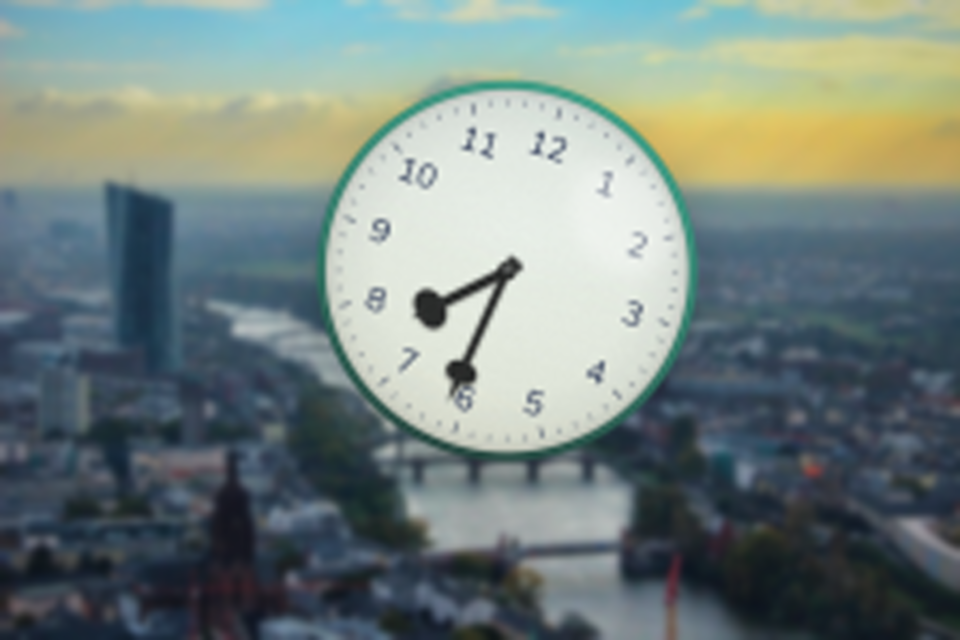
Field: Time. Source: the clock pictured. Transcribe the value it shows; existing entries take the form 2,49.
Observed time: 7,31
